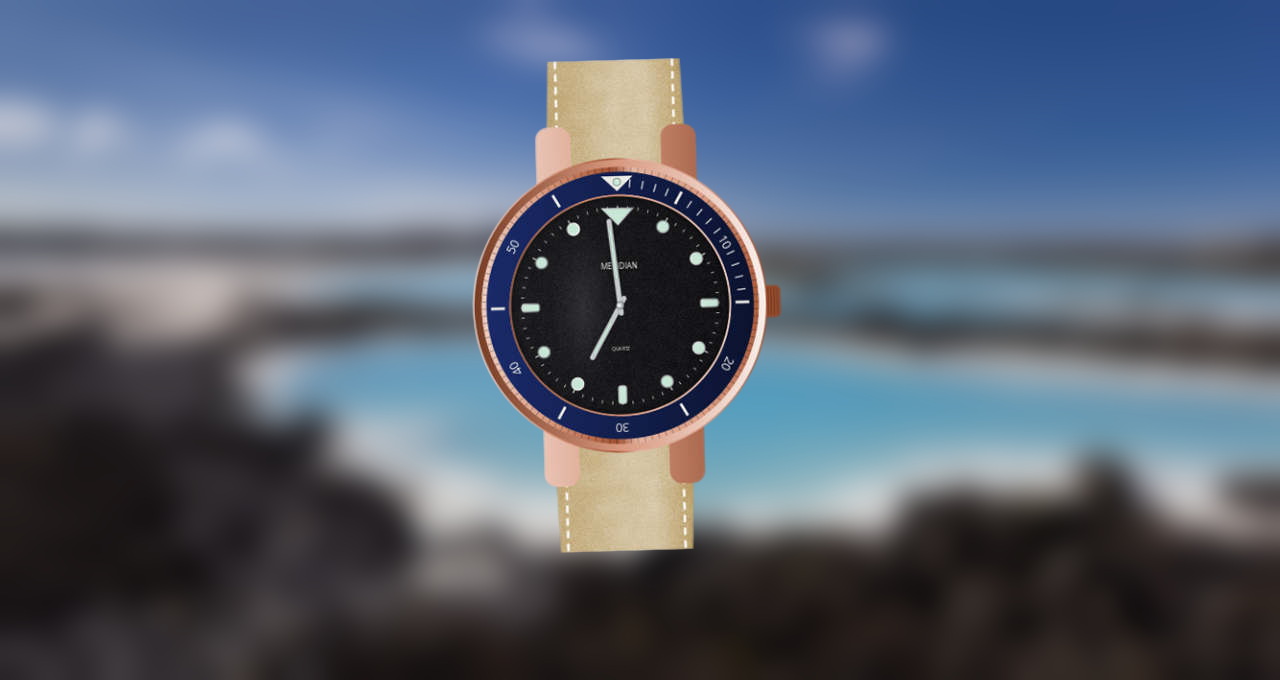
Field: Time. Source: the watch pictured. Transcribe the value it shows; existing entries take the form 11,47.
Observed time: 6,59
